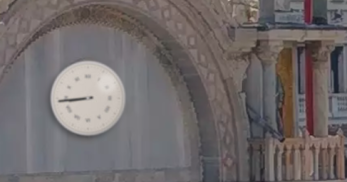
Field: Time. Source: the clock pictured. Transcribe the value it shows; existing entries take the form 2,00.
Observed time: 8,44
